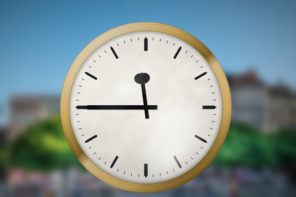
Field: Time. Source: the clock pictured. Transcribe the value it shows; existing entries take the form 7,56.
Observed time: 11,45
